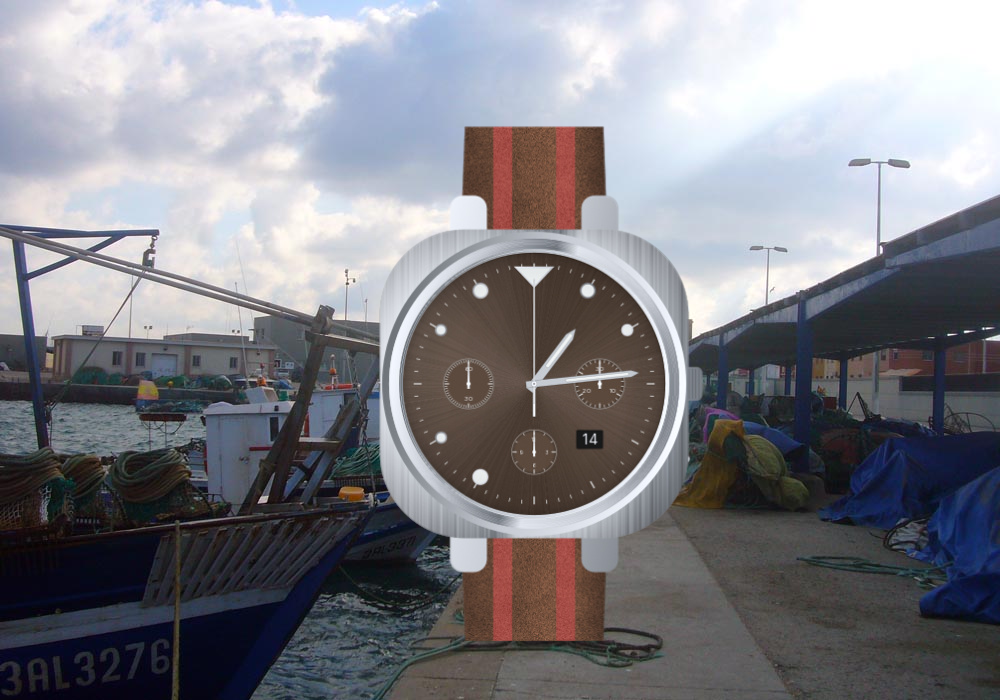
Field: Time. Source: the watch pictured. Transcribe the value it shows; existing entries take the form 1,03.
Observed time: 1,14
